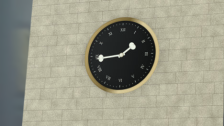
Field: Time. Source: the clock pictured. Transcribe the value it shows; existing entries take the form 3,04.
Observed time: 1,44
